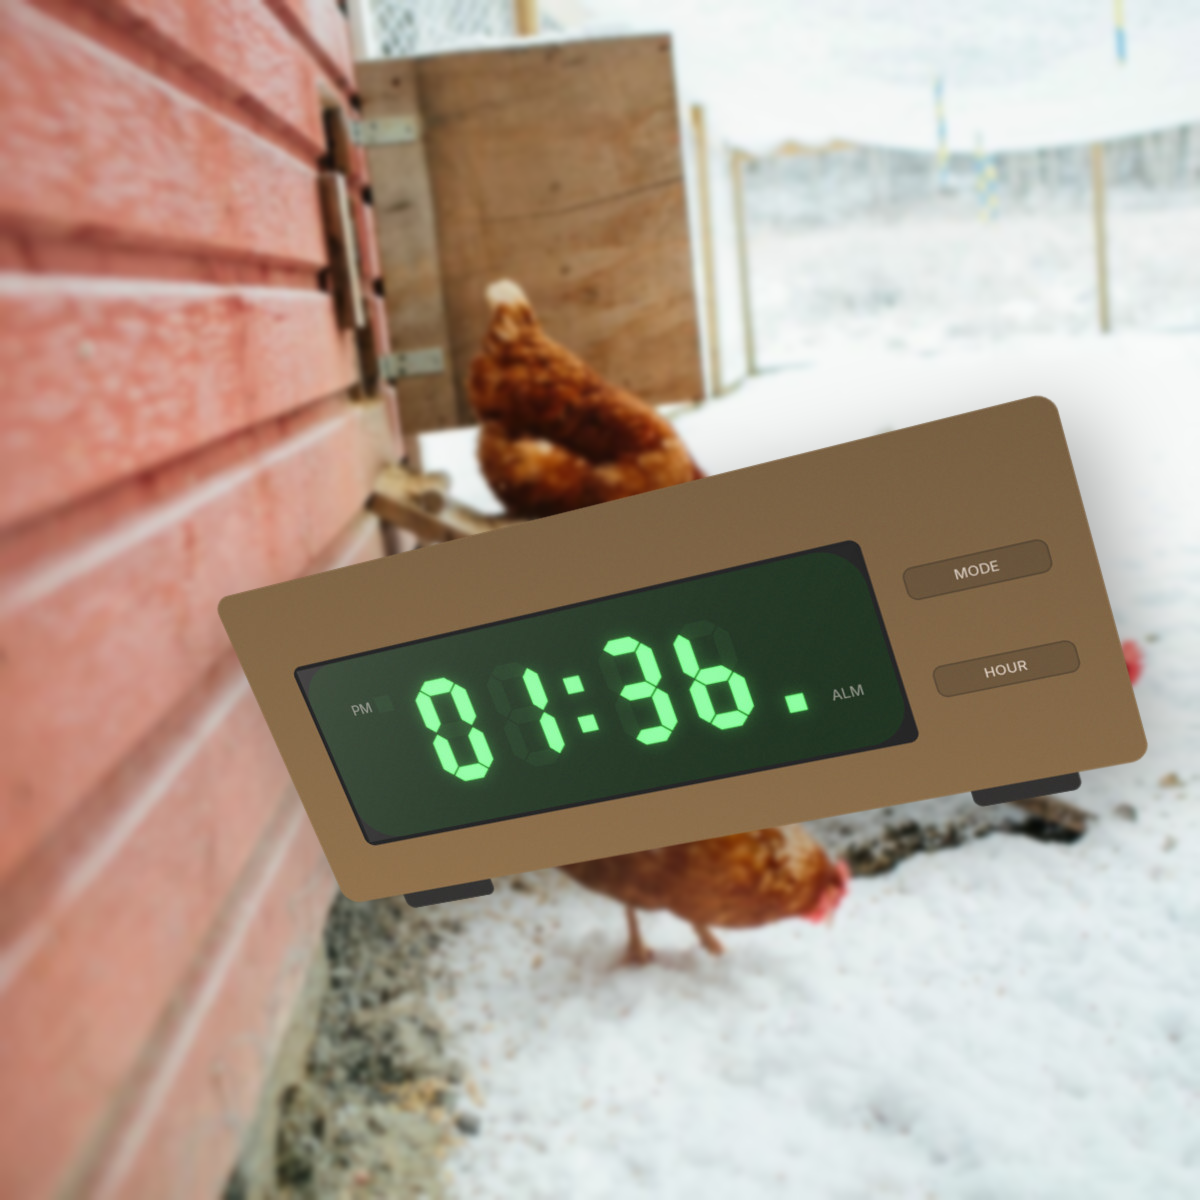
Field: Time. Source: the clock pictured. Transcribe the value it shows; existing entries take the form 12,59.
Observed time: 1,36
